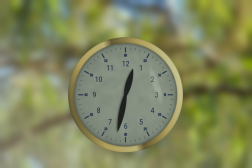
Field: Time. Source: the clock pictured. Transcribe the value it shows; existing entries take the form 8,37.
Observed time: 12,32
